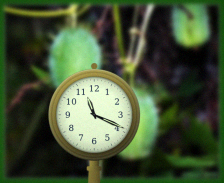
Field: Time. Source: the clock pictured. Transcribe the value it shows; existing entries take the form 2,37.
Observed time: 11,19
